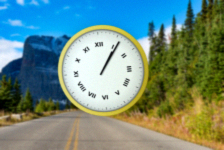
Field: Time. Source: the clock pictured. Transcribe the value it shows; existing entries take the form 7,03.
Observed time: 1,06
